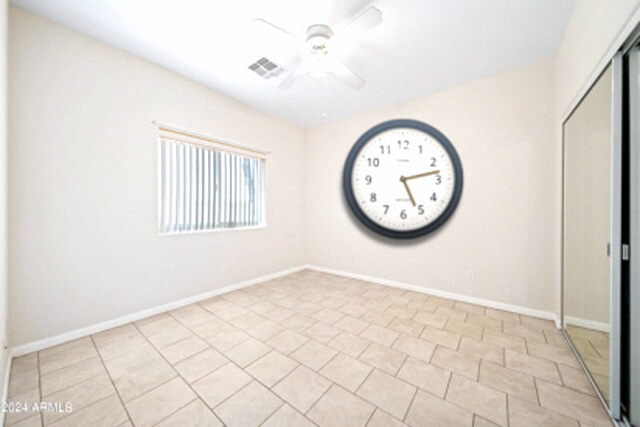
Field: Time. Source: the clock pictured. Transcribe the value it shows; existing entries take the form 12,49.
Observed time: 5,13
